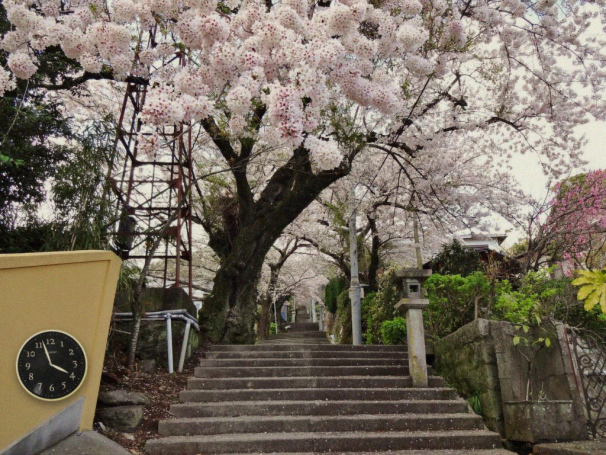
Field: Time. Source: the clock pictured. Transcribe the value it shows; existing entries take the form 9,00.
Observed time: 3,57
